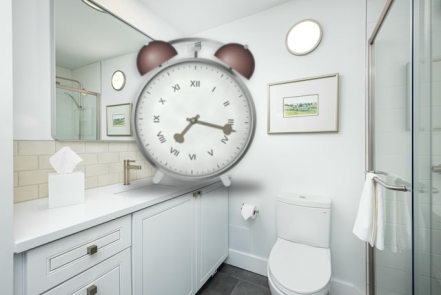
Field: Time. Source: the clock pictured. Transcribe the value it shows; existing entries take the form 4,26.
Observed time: 7,17
